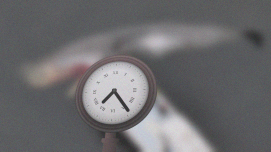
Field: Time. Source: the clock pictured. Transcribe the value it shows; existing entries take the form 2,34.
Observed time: 7,24
